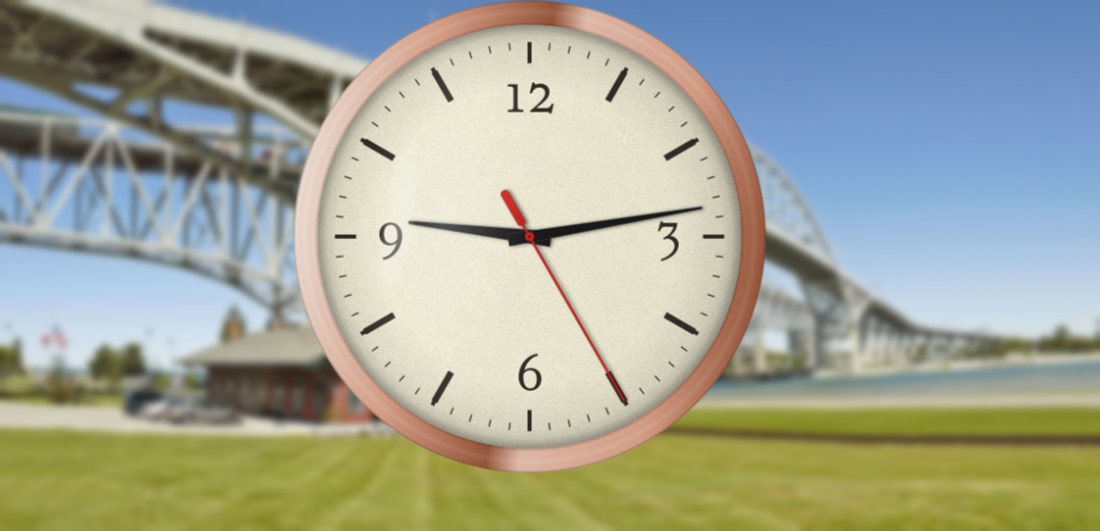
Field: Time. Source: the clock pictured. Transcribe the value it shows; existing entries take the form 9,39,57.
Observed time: 9,13,25
